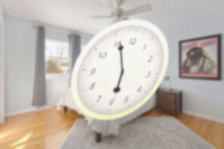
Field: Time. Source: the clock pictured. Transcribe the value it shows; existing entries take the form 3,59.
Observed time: 5,56
